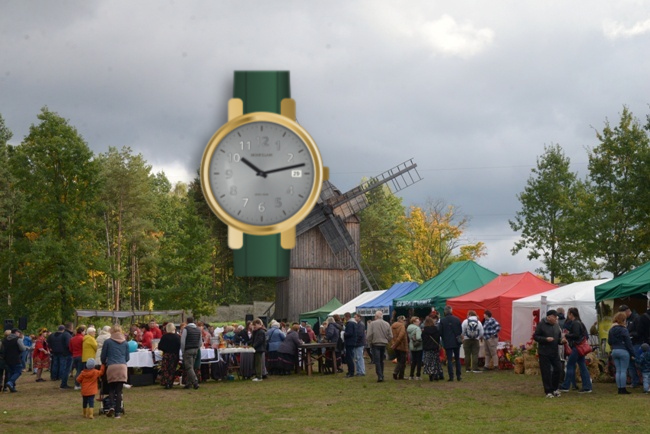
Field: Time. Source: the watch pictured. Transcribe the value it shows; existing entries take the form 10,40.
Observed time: 10,13
